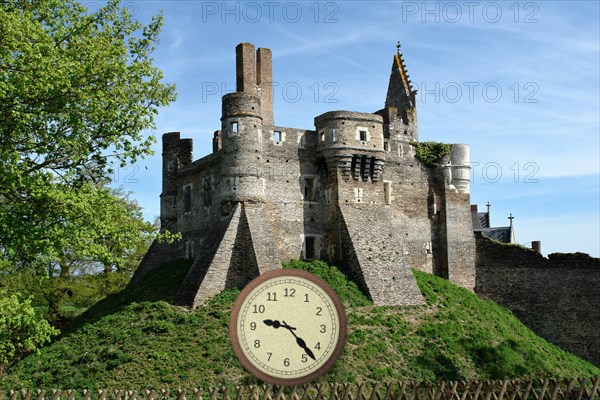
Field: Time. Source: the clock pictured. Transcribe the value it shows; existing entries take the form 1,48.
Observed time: 9,23
